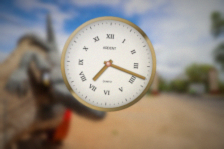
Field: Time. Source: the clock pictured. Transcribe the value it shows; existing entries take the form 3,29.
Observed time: 7,18
